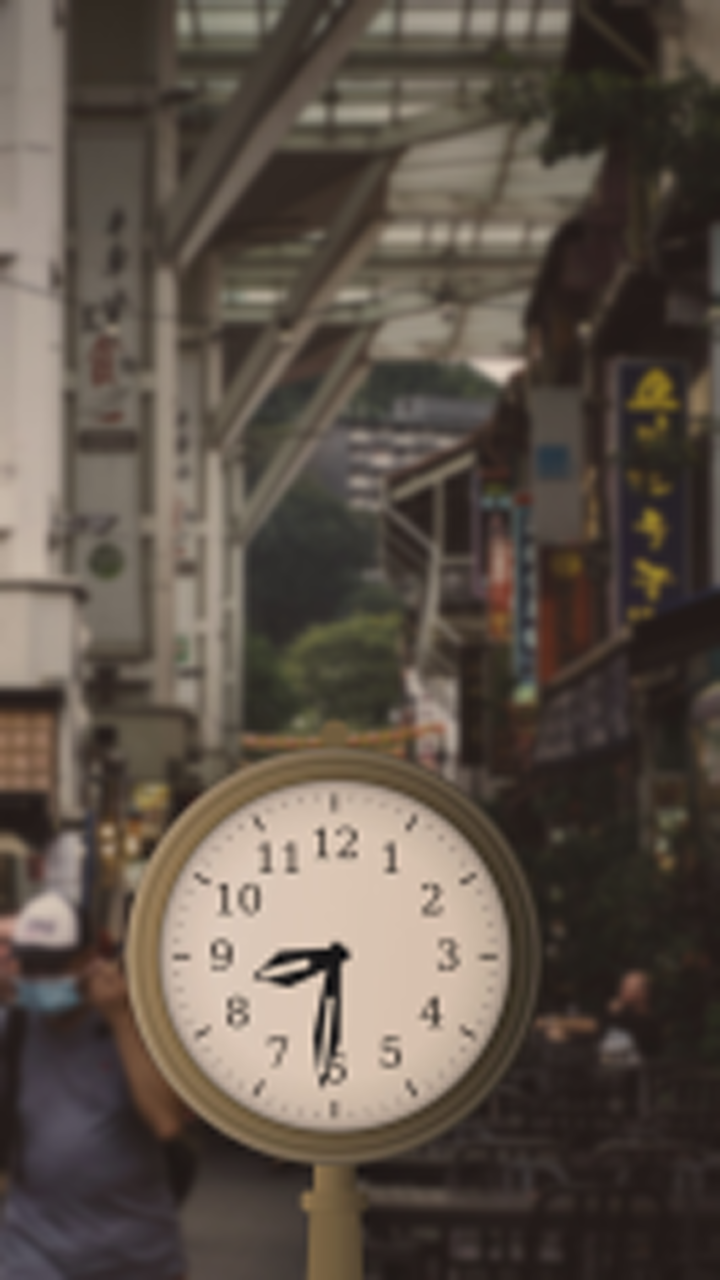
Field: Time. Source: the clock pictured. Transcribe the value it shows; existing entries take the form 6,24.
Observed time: 8,31
